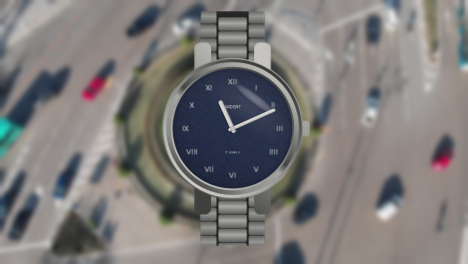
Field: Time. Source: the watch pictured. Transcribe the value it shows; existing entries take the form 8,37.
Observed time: 11,11
